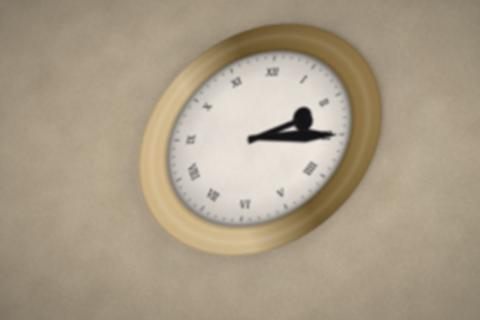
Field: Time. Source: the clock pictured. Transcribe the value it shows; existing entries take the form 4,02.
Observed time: 2,15
